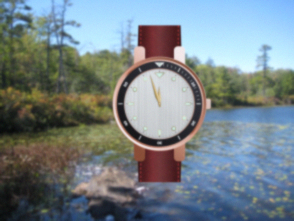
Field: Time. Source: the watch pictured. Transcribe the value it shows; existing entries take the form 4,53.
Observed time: 11,57
